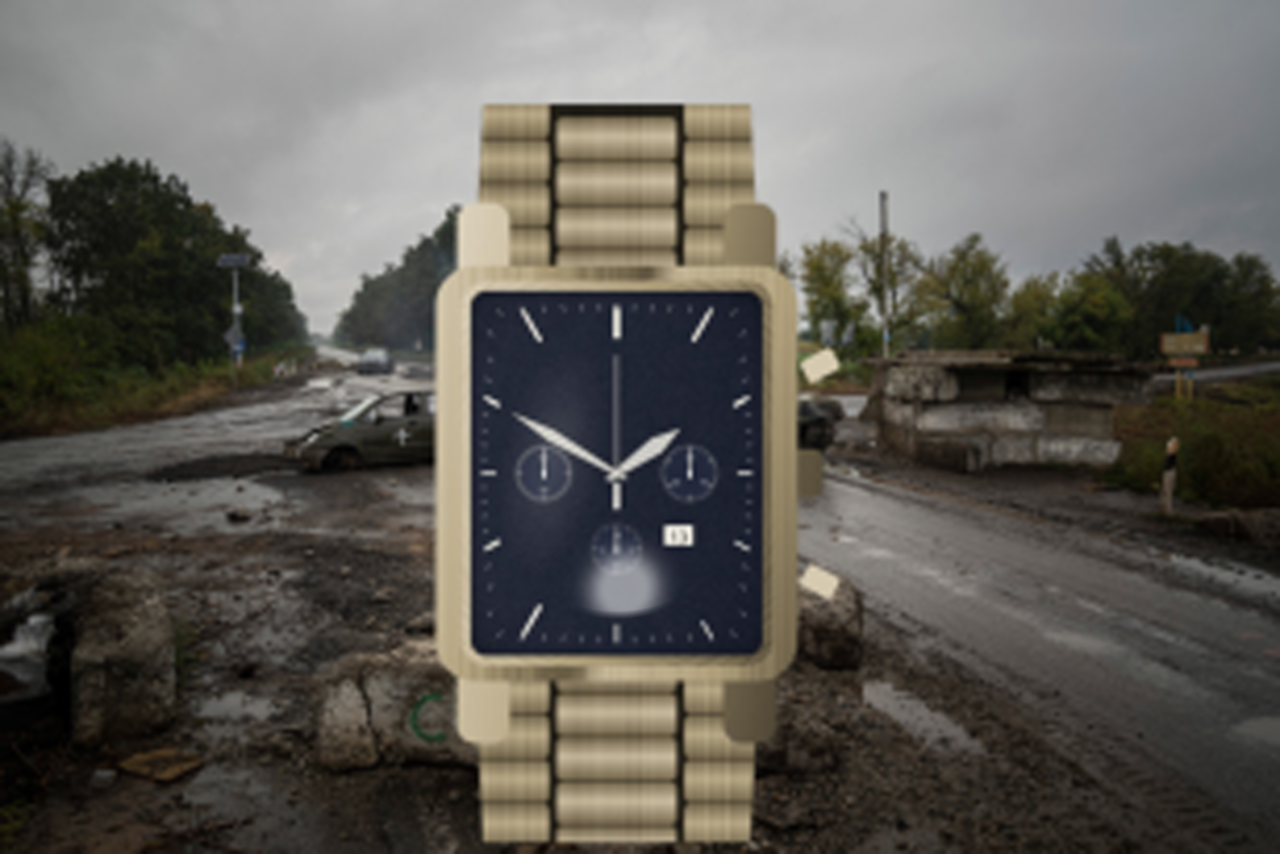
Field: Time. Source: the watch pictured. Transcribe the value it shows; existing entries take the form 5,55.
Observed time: 1,50
